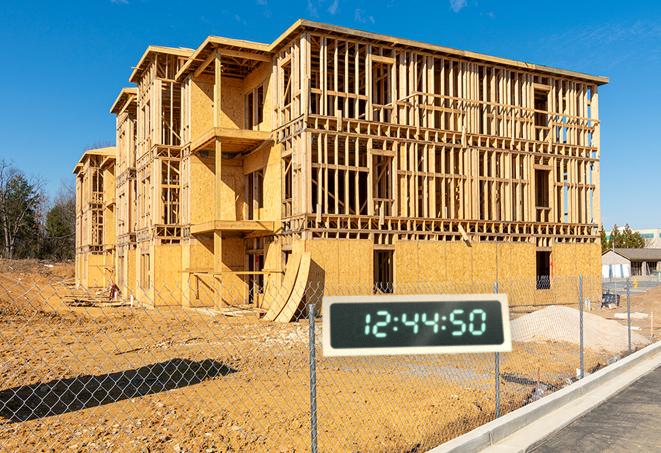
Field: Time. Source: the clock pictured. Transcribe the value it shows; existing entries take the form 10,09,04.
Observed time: 12,44,50
